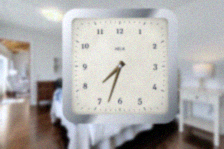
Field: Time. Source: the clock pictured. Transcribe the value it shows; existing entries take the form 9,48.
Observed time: 7,33
